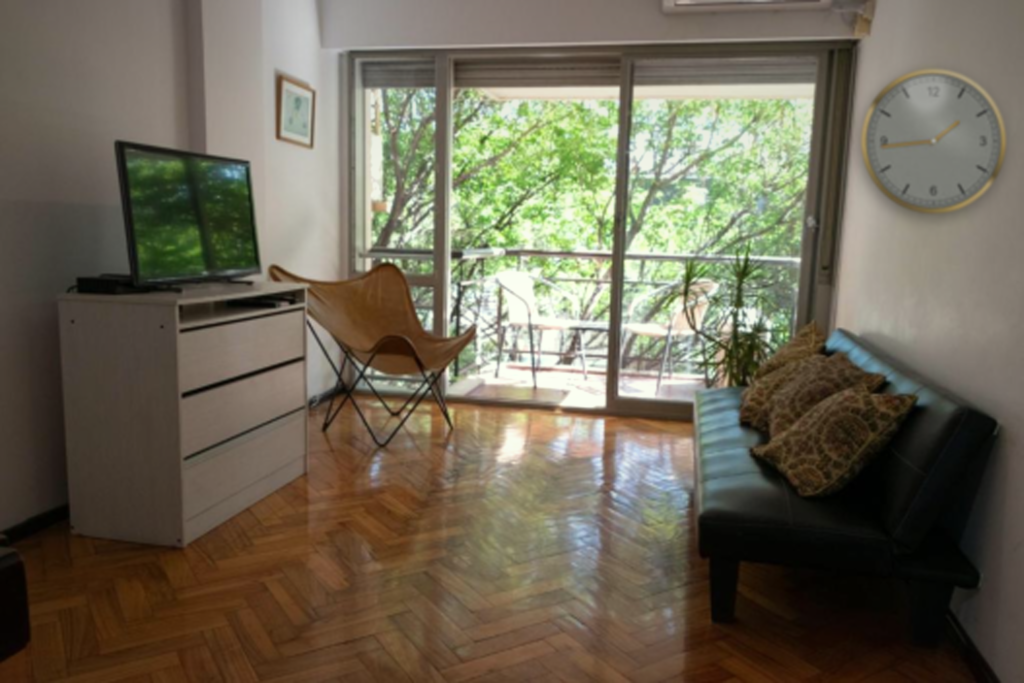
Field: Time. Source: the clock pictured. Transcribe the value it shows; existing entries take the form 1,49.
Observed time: 1,44
